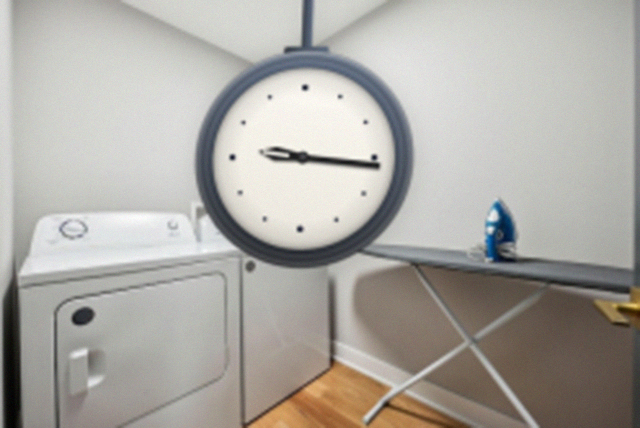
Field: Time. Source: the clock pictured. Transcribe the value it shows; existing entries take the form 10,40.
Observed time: 9,16
